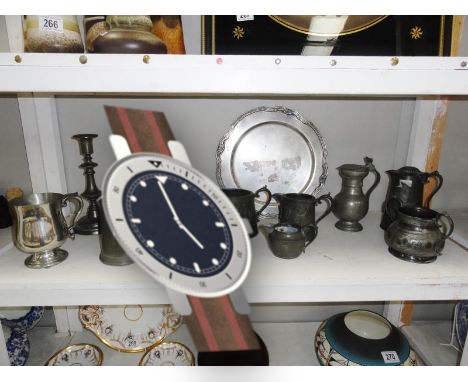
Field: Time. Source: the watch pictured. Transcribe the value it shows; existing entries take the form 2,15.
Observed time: 4,59
